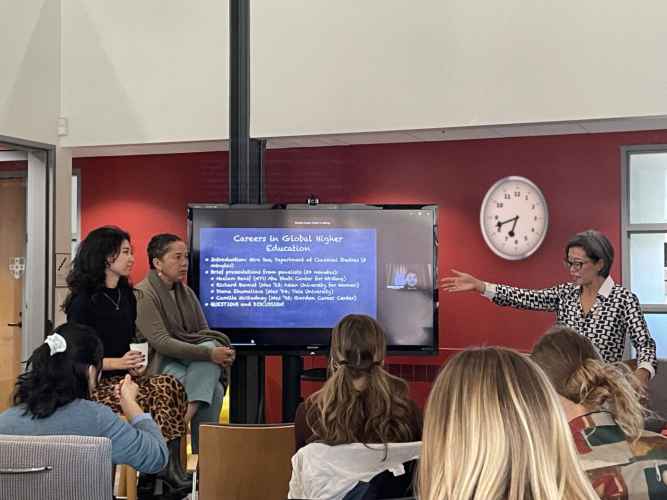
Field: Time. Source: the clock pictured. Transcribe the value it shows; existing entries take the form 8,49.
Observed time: 6,42
